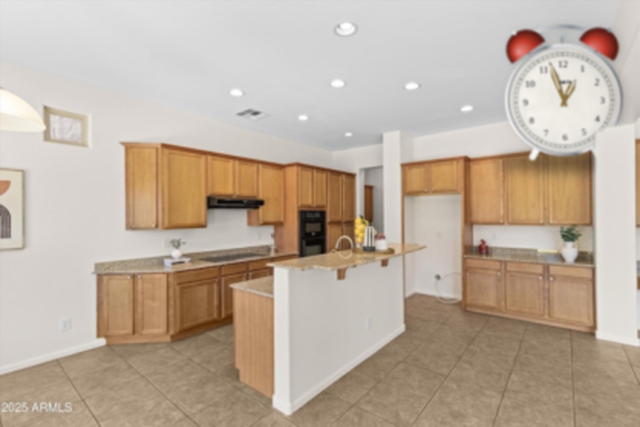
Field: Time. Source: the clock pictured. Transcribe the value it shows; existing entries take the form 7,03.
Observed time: 12,57
